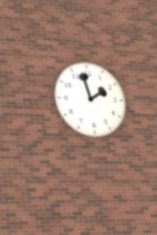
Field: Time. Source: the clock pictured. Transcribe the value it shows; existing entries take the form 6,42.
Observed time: 1,58
